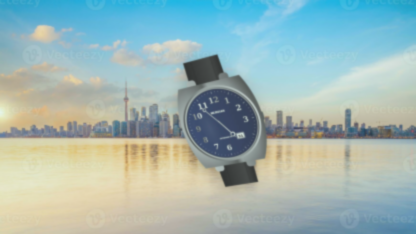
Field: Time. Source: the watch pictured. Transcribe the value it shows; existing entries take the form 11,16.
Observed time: 4,54
